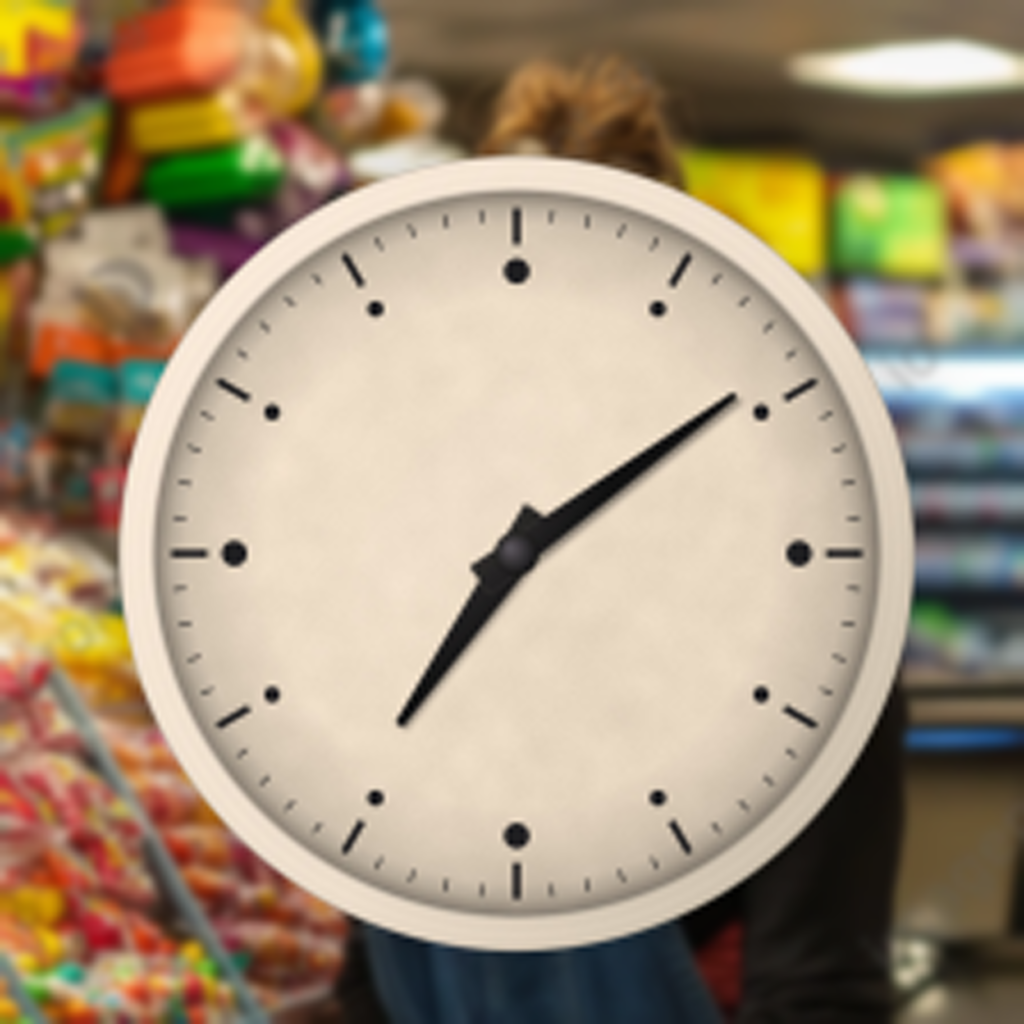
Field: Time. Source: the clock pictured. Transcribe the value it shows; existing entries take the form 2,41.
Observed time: 7,09
